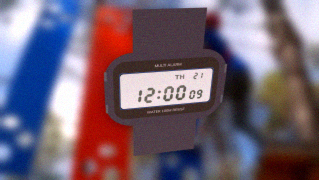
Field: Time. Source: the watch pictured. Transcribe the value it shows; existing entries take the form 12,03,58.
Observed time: 12,00,09
